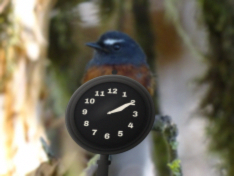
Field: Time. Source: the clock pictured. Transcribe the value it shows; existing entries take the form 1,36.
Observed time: 2,10
